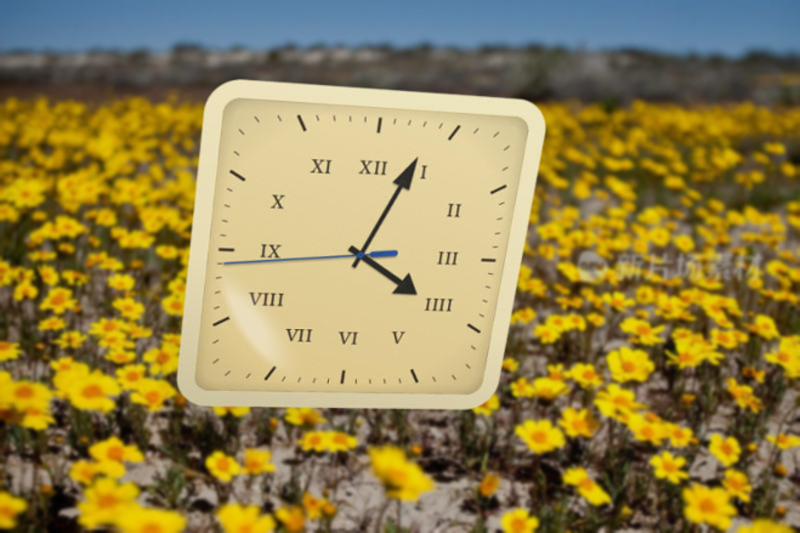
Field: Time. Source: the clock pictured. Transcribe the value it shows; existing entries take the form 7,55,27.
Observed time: 4,03,44
